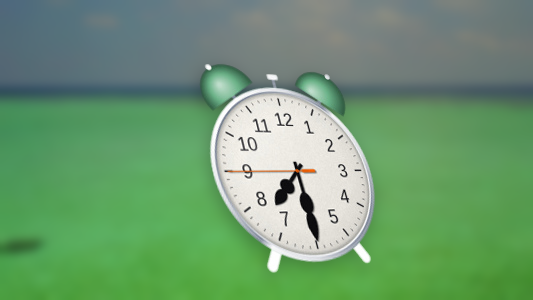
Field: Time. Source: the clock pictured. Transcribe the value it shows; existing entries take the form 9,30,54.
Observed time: 7,29,45
